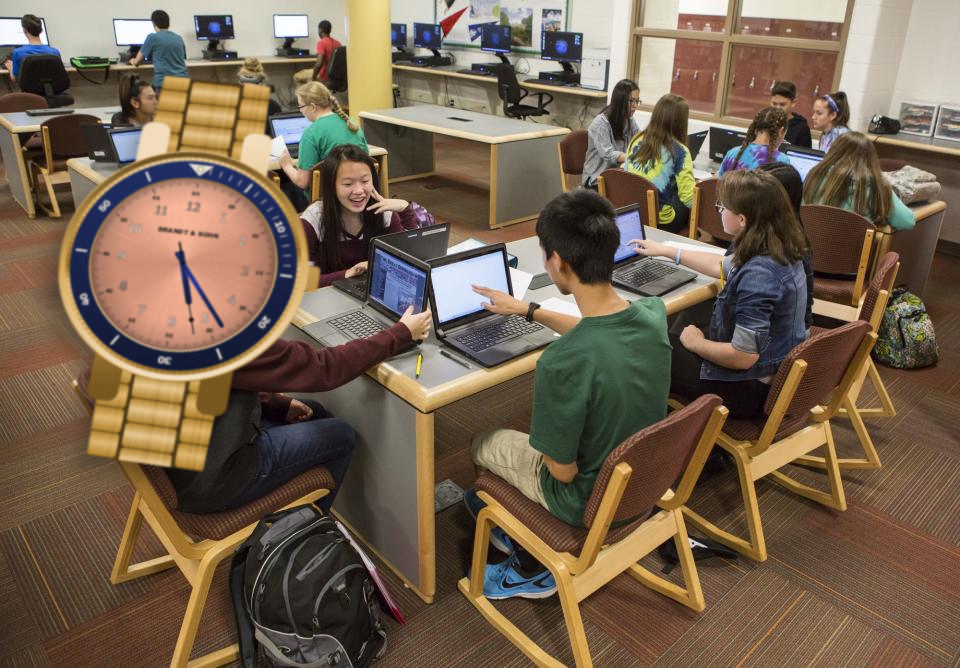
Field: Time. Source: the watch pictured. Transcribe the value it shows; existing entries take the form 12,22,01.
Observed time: 5,23,27
